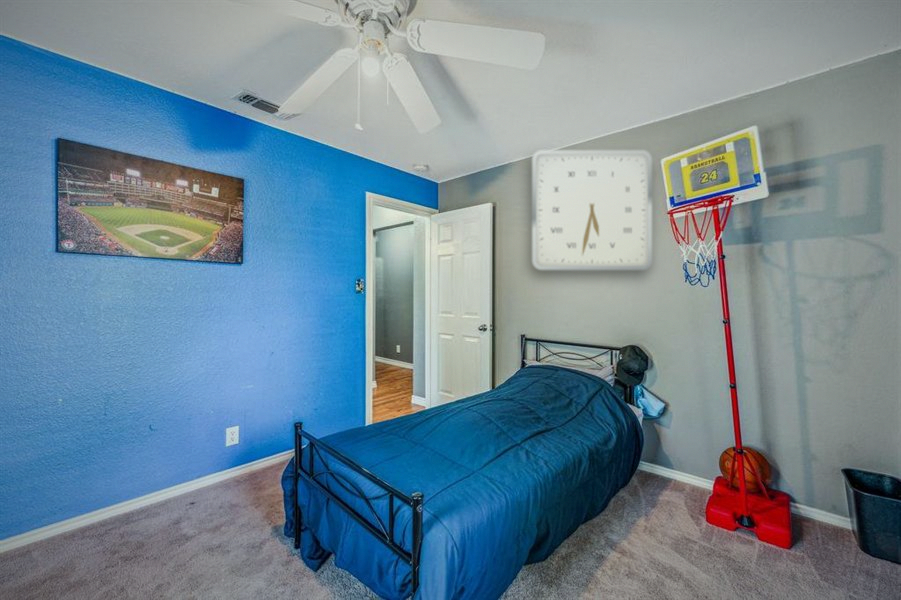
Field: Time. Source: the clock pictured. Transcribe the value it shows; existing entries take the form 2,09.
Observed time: 5,32
